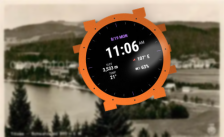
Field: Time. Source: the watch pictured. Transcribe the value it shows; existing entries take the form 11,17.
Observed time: 11,06
